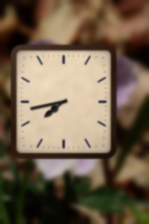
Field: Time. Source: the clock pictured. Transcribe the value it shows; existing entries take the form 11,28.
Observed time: 7,43
